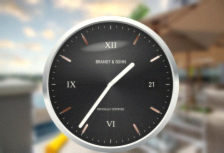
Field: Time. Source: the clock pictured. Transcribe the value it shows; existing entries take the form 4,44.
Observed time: 1,36
